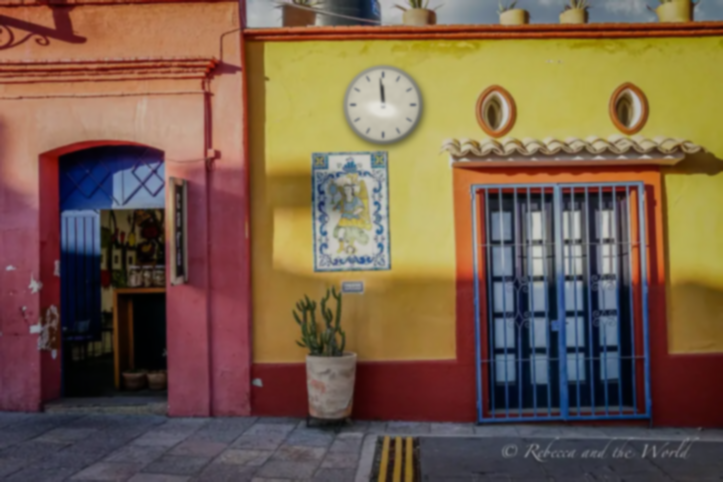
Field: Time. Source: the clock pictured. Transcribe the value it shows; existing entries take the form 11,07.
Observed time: 11,59
